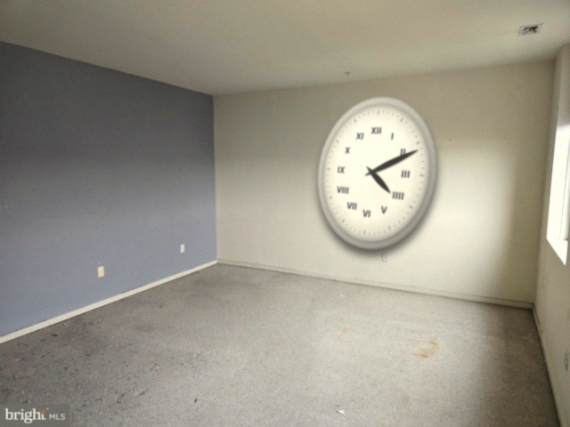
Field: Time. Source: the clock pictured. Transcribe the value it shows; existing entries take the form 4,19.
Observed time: 4,11
